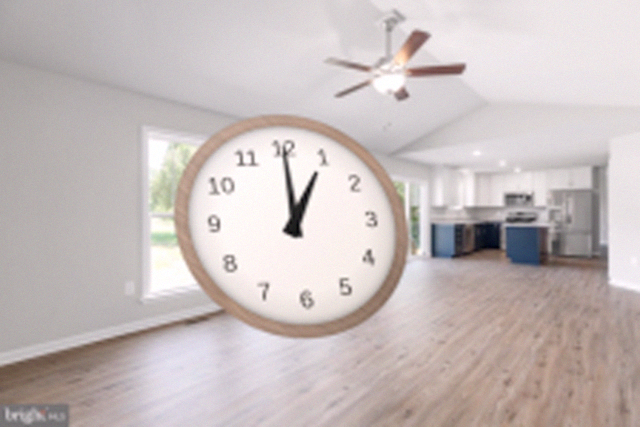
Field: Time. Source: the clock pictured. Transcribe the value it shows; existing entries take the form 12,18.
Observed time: 1,00
